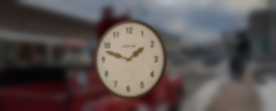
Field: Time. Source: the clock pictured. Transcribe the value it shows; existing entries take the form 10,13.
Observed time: 1,48
